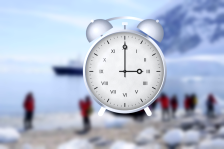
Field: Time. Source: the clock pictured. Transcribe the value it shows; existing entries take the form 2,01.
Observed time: 3,00
